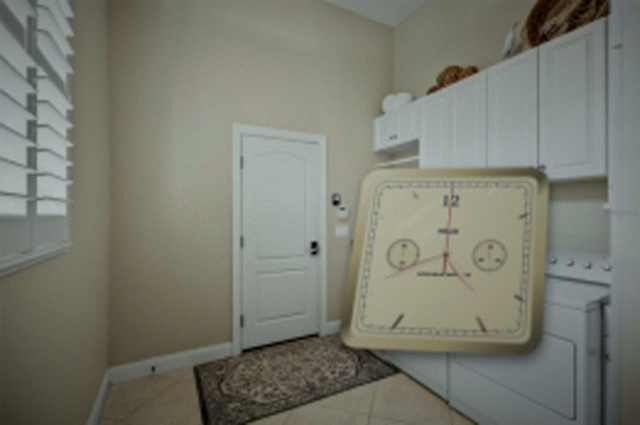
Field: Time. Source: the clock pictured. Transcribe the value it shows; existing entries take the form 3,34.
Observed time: 4,41
